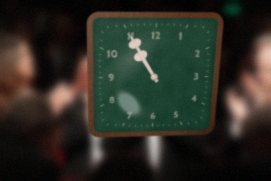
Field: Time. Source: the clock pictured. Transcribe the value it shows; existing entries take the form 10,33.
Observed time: 10,55
